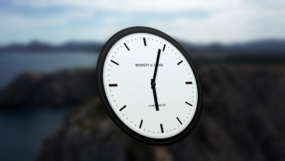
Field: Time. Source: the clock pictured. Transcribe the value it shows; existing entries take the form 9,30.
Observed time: 6,04
